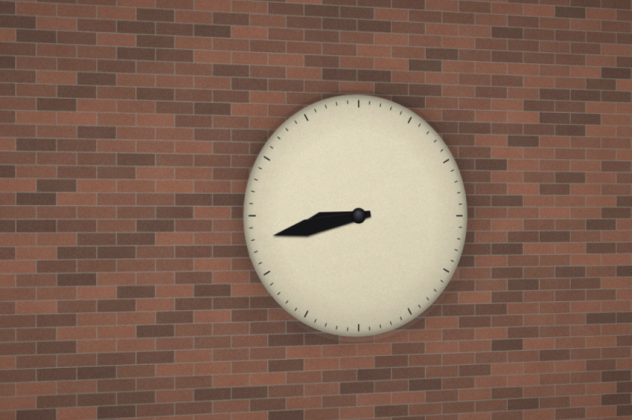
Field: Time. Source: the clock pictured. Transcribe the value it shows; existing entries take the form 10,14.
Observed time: 8,43
